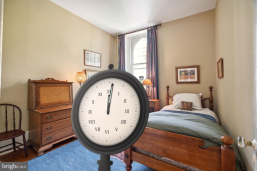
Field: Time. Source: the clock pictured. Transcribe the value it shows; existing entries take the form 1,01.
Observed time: 12,01
